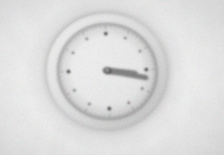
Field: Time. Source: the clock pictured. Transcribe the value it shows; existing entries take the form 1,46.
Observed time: 3,17
